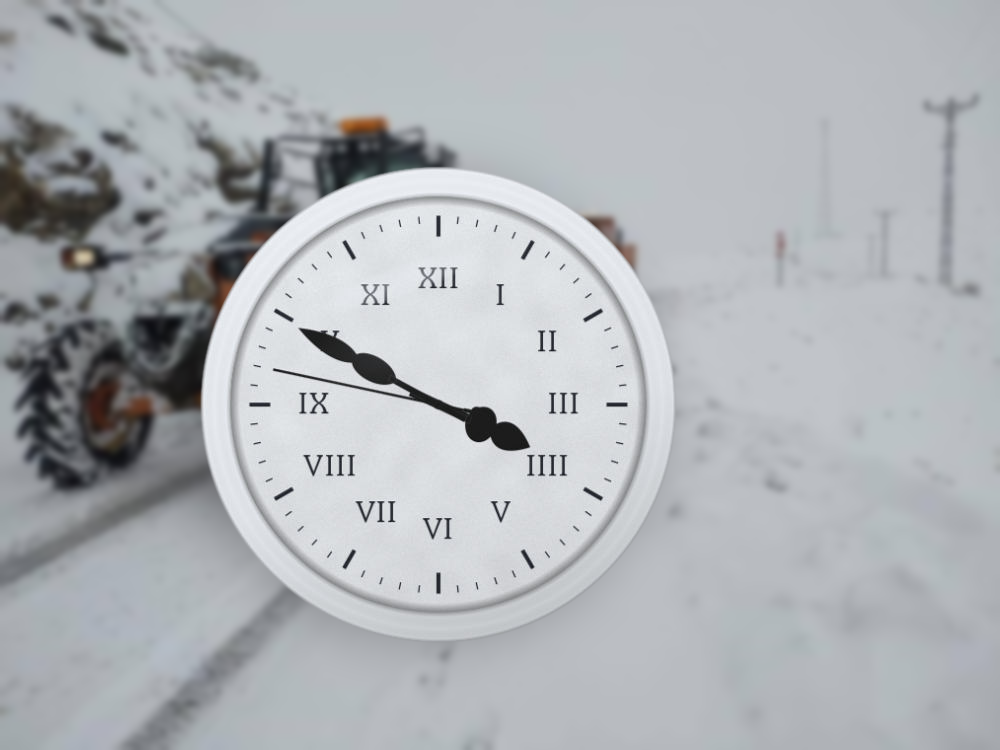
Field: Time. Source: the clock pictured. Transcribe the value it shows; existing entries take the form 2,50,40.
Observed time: 3,49,47
